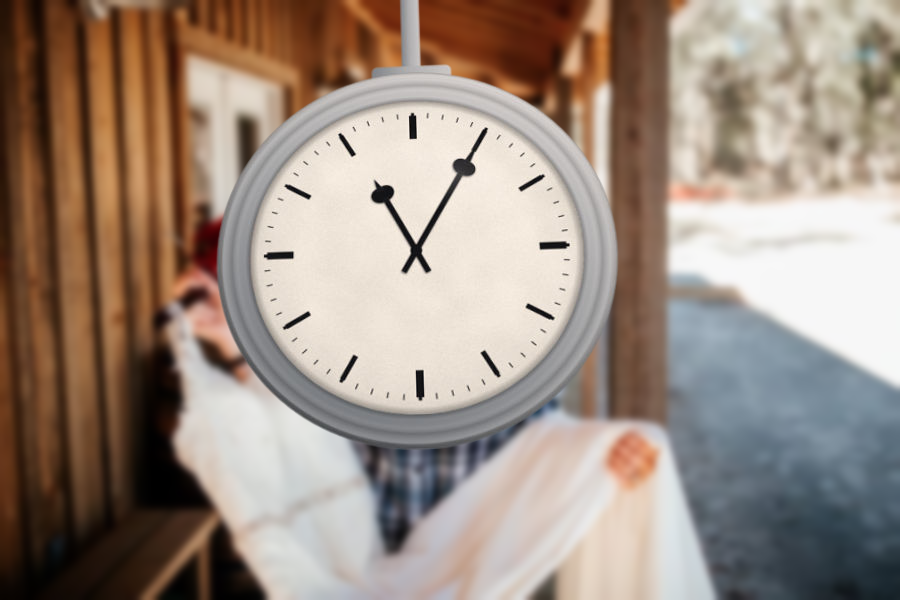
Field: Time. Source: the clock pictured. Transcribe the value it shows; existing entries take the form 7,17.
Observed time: 11,05
